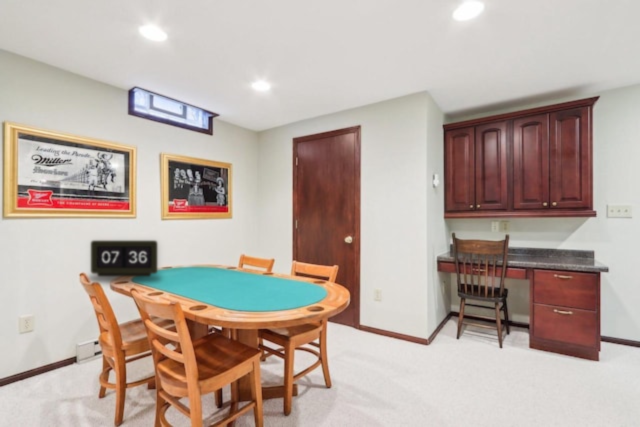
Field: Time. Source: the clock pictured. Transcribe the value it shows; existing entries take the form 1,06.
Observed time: 7,36
